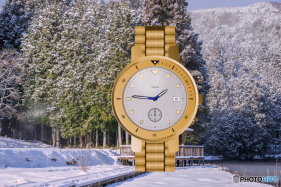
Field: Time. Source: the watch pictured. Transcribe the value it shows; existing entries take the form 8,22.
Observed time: 1,46
